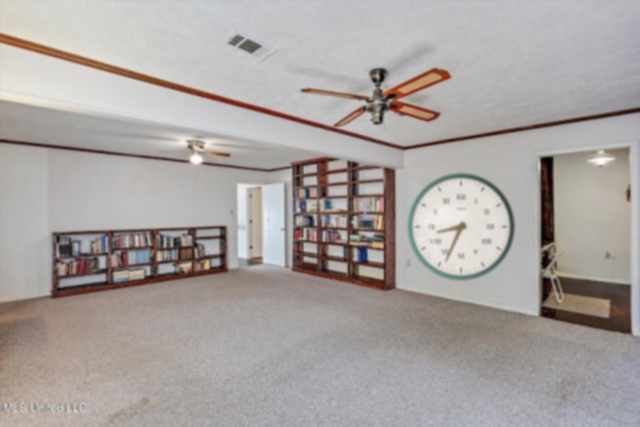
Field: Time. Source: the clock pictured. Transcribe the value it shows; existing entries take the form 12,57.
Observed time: 8,34
